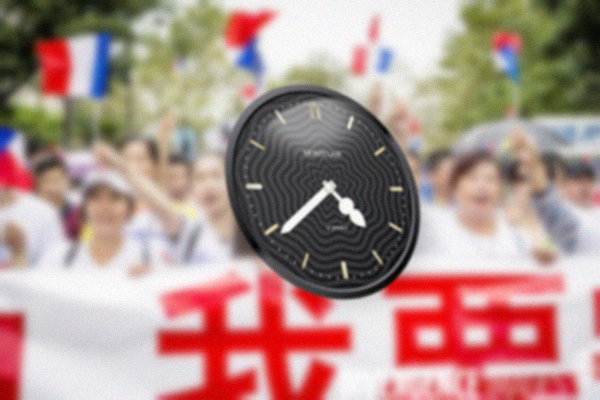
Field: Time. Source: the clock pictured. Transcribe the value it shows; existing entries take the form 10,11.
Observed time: 4,39
